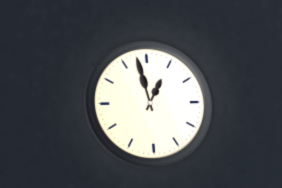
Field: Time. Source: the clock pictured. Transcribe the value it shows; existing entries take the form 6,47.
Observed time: 12,58
